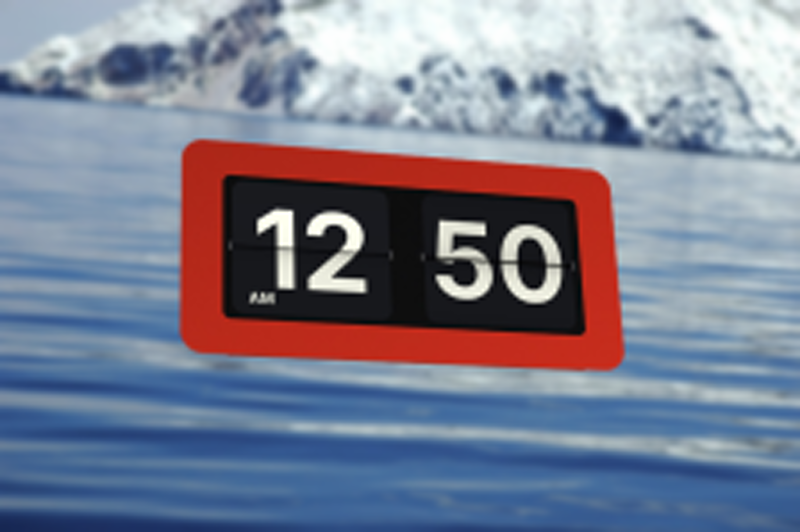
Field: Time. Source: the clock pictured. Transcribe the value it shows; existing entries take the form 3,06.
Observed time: 12,50
